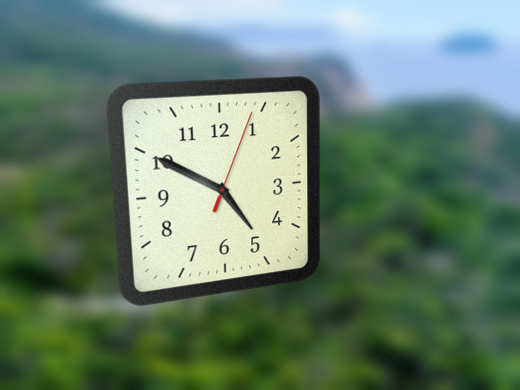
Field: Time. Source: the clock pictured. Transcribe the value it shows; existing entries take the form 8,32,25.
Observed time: 4,50,04
